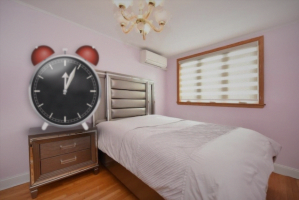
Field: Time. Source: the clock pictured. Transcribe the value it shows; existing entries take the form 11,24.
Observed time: 12,04
